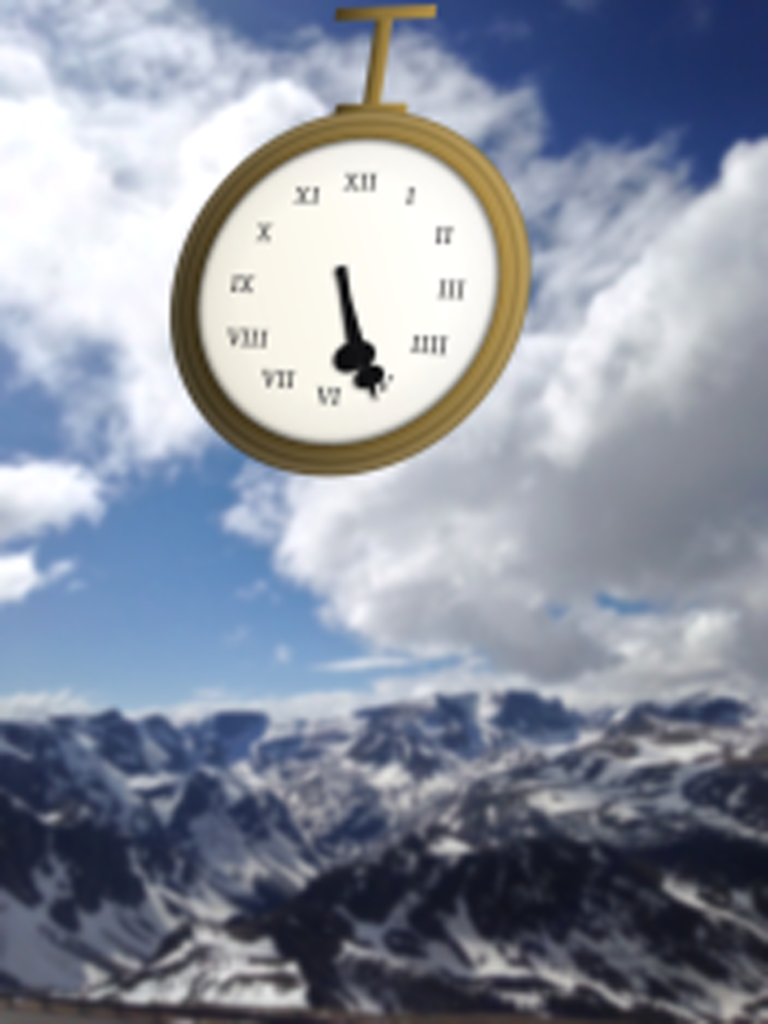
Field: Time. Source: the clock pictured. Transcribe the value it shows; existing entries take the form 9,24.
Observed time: 5,26
